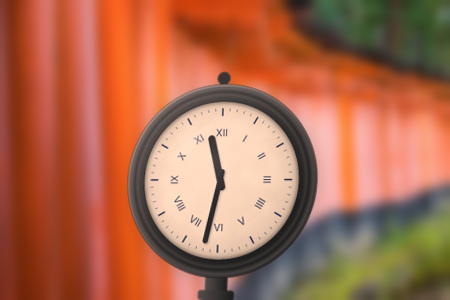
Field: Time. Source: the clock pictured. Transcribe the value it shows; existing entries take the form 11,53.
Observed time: 11,32
